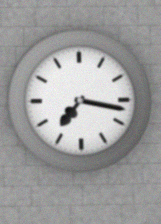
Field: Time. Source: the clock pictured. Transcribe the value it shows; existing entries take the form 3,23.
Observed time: 7,17
